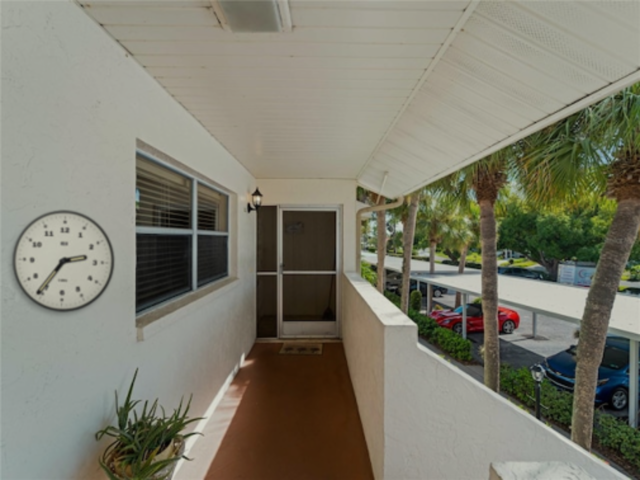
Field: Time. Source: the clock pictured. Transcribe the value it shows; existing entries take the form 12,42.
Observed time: 2,36
